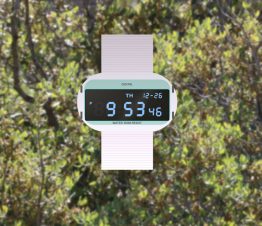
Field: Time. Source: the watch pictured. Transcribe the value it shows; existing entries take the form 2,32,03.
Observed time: 9,53,46
